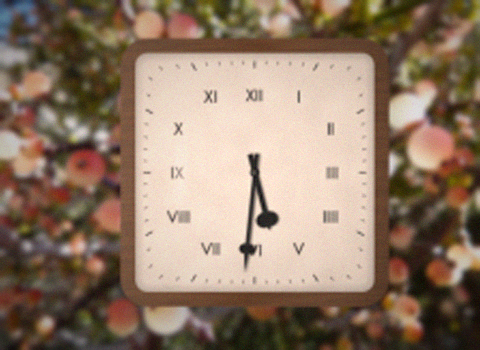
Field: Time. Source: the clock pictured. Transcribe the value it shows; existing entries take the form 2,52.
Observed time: 5,31
